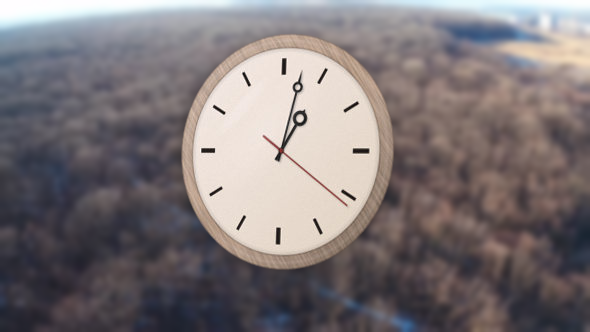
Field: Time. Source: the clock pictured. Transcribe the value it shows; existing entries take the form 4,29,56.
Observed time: 1,02,21
